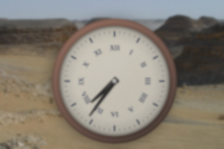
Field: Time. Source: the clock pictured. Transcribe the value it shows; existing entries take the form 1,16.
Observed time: 7,36
